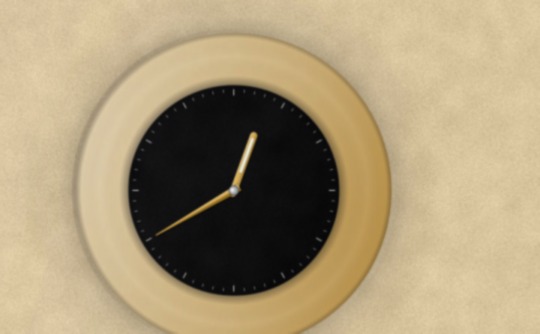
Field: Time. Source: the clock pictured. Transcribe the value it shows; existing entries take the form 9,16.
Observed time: 12,40
